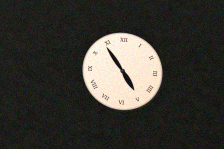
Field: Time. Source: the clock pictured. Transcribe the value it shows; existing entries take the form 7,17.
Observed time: 4,54
